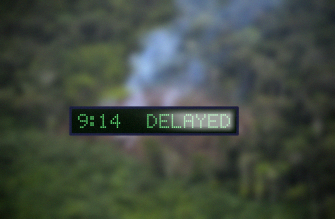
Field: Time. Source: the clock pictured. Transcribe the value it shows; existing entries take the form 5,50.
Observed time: 9,14
